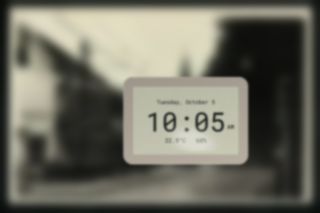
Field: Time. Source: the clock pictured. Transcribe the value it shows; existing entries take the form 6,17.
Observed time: 10,05
